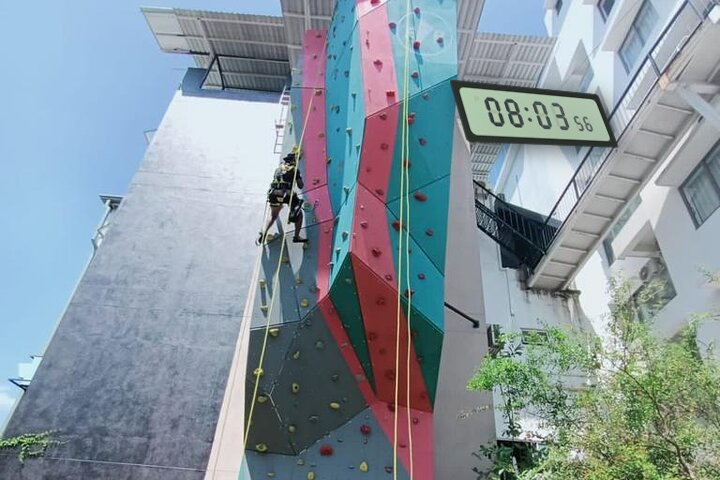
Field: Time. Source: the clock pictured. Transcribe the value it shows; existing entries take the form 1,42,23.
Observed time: 8,03,56
